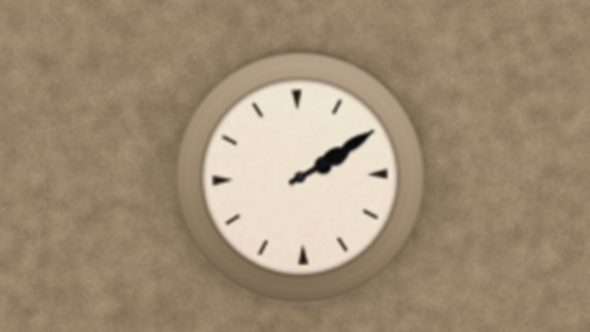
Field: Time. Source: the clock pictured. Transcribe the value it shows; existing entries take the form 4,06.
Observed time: 2,10
